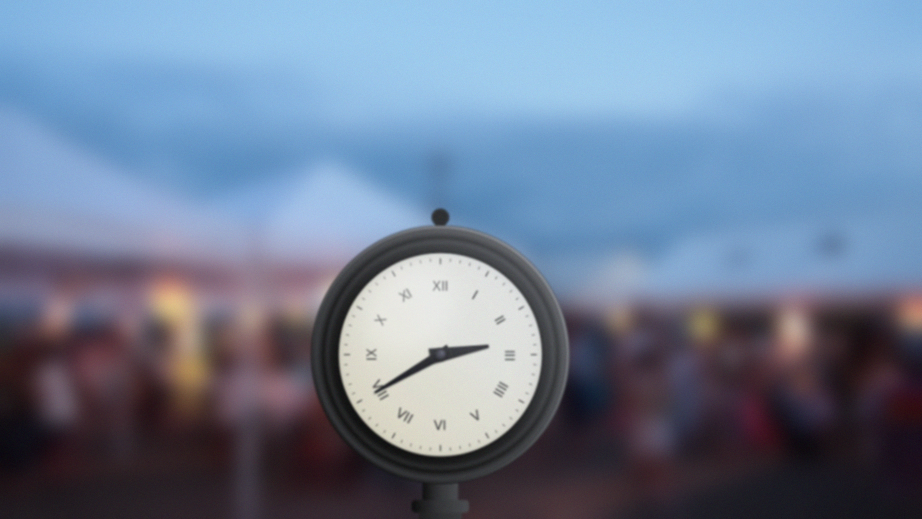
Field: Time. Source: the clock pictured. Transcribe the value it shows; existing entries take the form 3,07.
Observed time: 2,40
